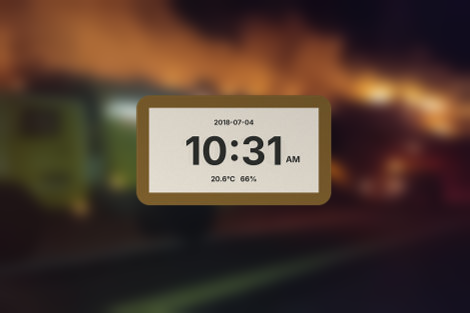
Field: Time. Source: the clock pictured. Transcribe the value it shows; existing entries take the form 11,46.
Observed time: 10,31
